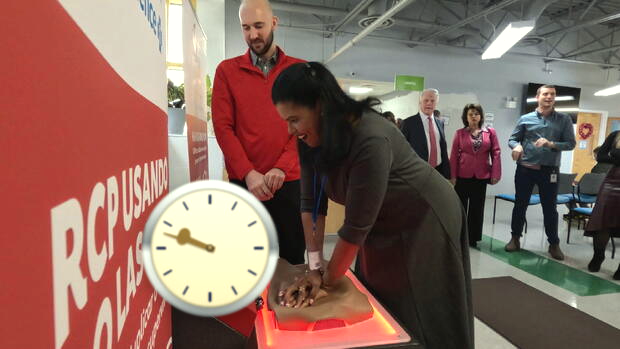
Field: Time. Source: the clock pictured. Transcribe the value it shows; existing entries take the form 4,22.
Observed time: 9,48
